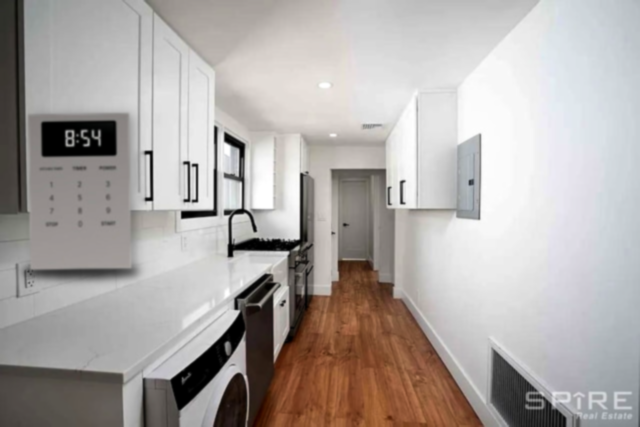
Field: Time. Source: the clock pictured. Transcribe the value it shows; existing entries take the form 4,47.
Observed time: 8,54
